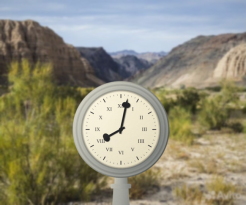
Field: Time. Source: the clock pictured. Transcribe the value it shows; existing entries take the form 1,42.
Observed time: 8,02
